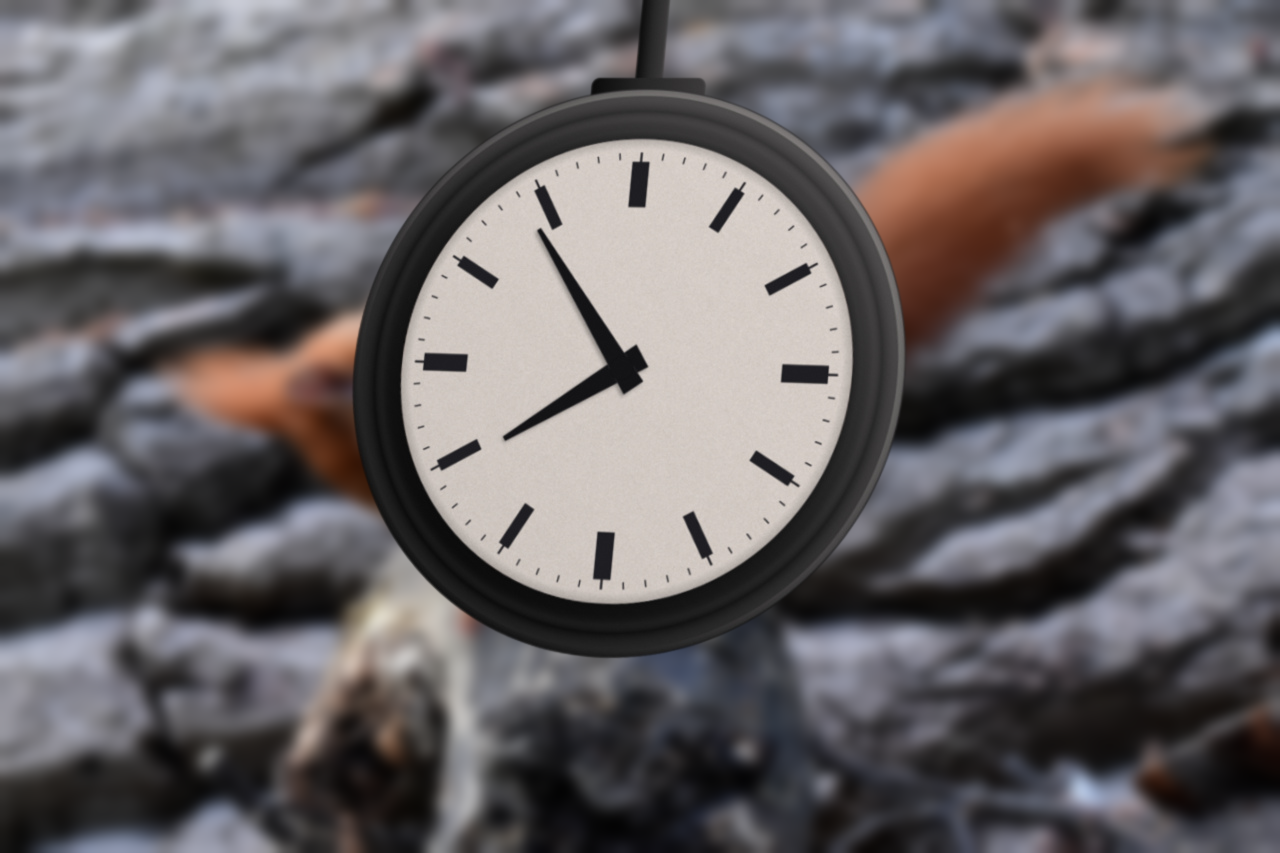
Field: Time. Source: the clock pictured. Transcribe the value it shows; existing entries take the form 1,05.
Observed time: 7,54
